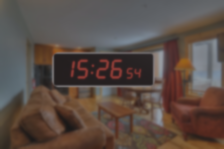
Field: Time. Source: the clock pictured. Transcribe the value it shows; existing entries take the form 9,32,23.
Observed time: 15,26,54
